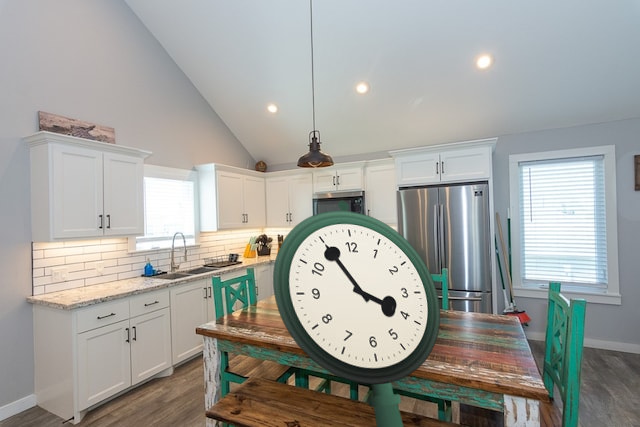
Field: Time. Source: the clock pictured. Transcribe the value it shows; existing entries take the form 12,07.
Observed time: 3,55
